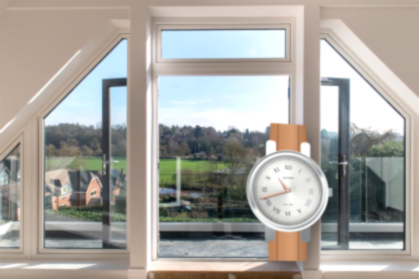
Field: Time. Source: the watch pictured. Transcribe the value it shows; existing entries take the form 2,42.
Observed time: 10,42
